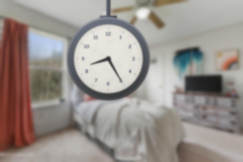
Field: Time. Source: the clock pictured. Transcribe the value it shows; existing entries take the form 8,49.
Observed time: 8,25
